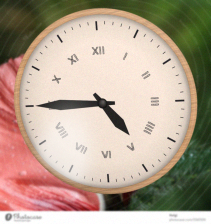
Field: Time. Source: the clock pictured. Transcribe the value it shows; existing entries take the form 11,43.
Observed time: 4,45
